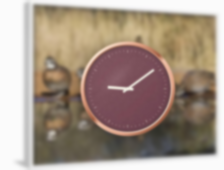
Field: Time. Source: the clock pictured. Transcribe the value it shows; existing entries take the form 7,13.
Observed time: 9,09
